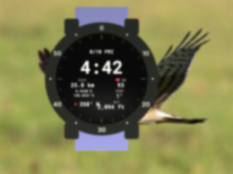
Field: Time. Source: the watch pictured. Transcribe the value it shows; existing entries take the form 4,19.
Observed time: 4,42
